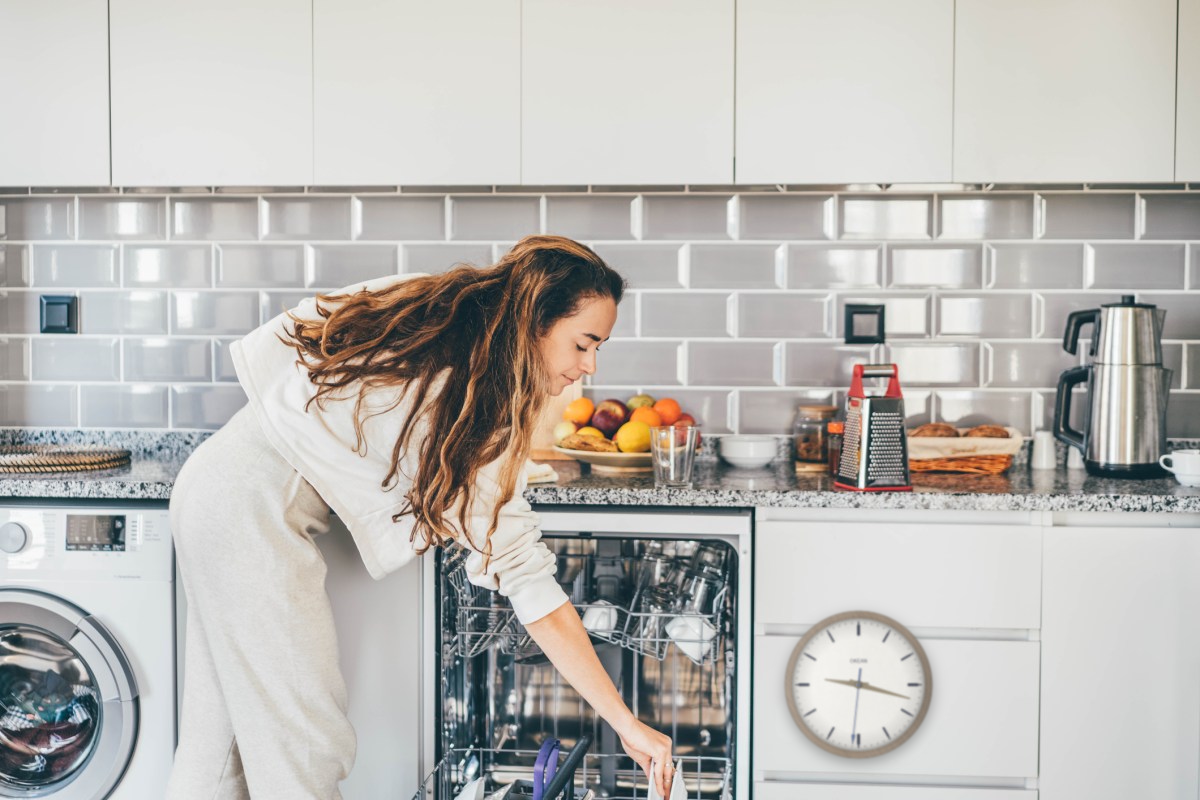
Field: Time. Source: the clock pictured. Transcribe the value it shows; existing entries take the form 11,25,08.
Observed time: 9,17,31
